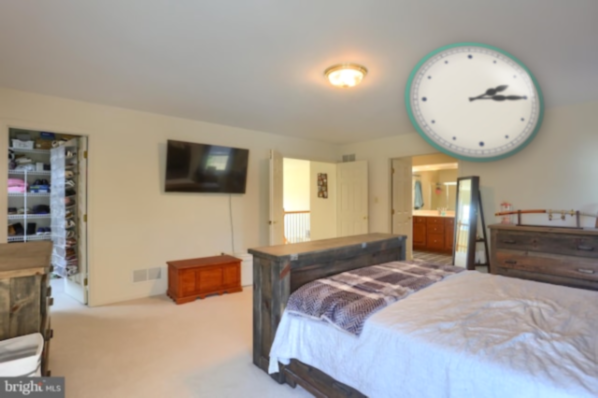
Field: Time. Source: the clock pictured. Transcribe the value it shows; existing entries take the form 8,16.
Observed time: 2,15
